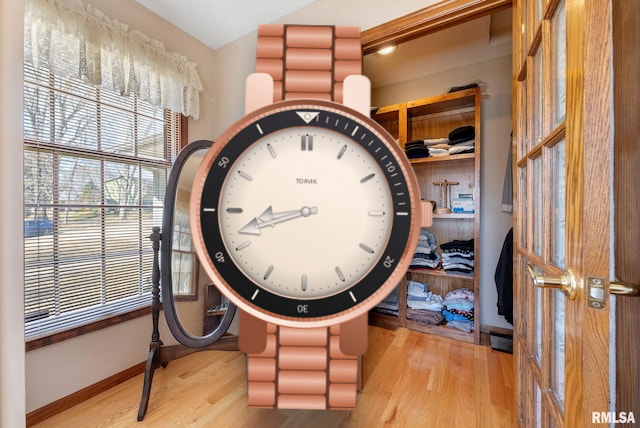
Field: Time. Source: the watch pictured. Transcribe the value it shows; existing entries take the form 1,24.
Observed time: 8,42
